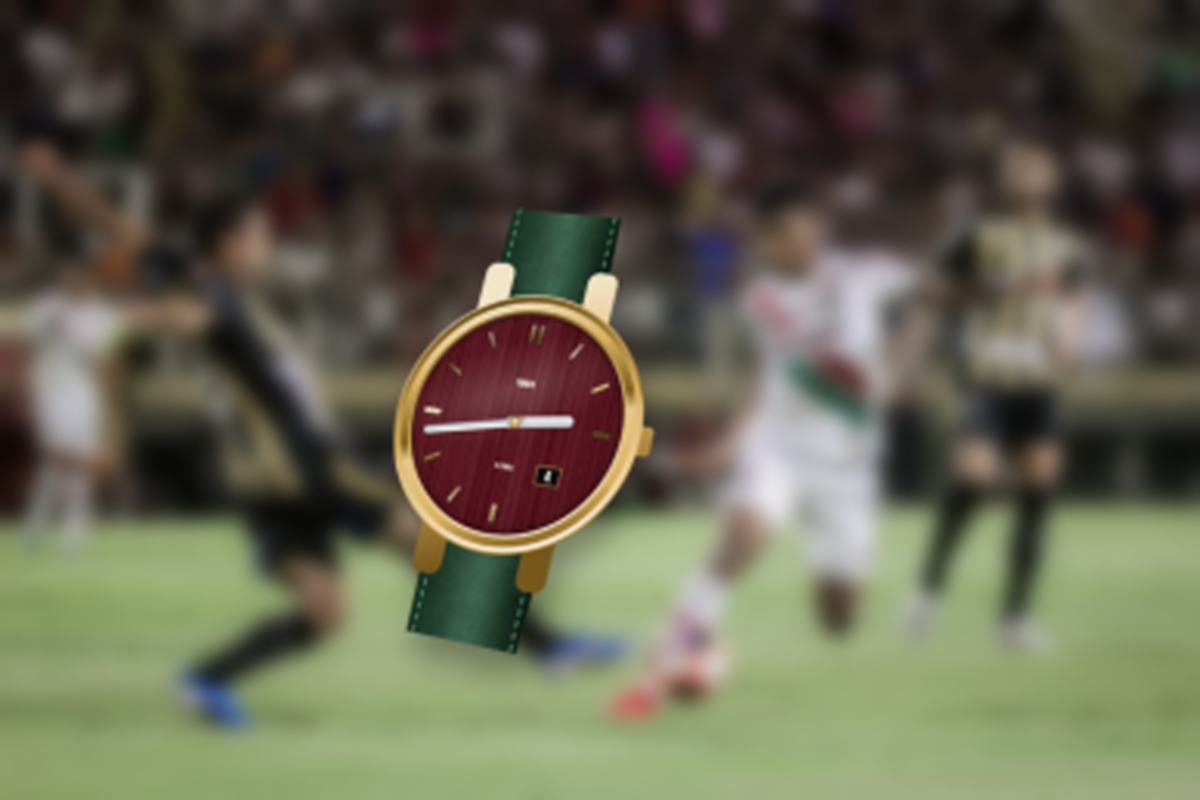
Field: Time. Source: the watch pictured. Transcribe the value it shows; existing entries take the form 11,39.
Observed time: 2,43
